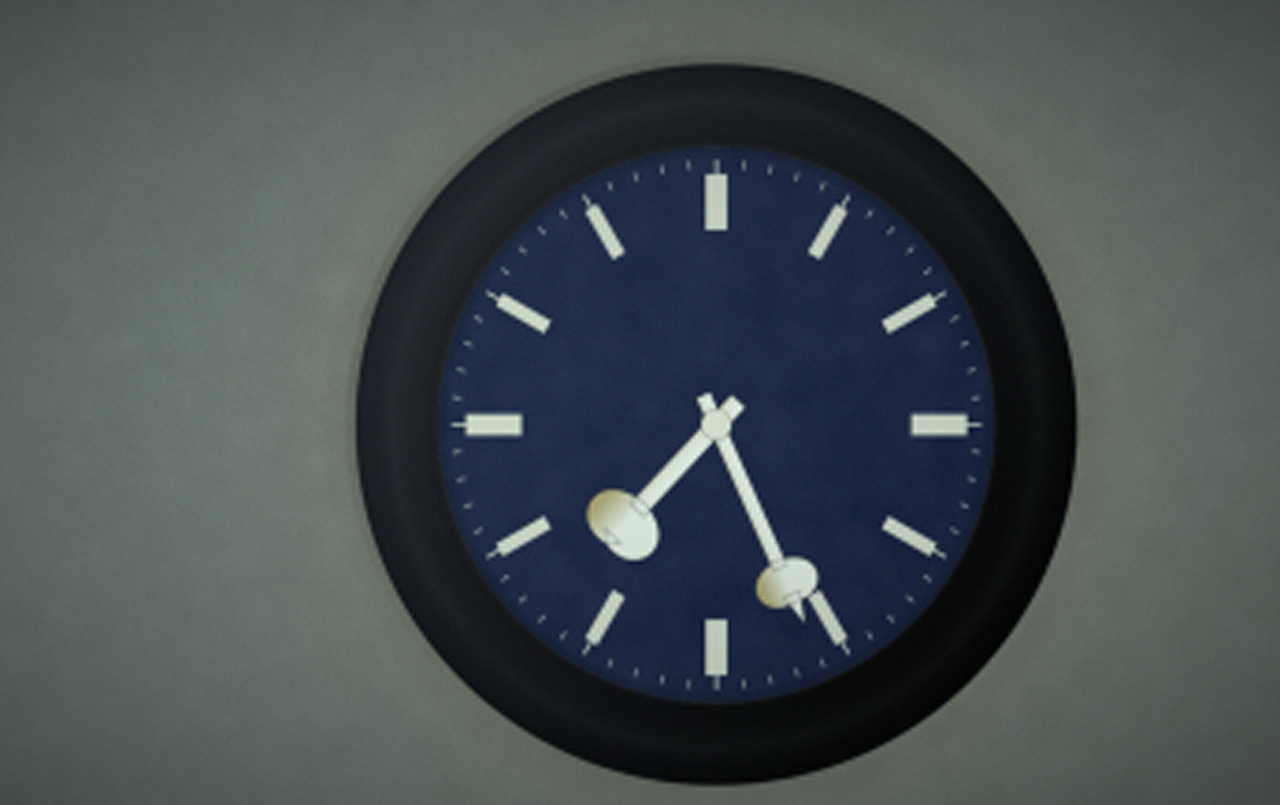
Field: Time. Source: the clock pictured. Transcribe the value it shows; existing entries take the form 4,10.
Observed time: 7,26
